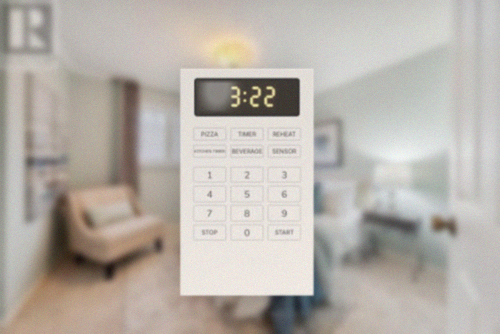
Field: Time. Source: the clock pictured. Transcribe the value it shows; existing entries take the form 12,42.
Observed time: 3,22
